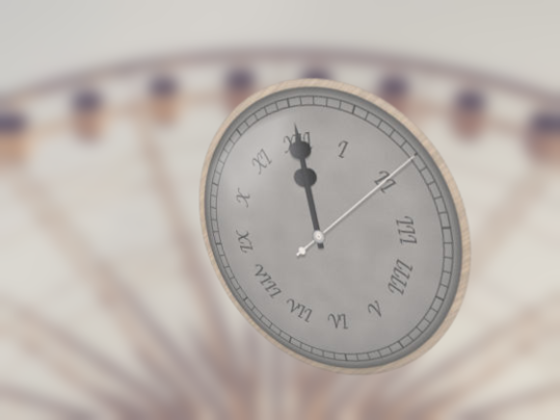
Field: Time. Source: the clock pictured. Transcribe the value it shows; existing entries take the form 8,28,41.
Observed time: 12,00,10
